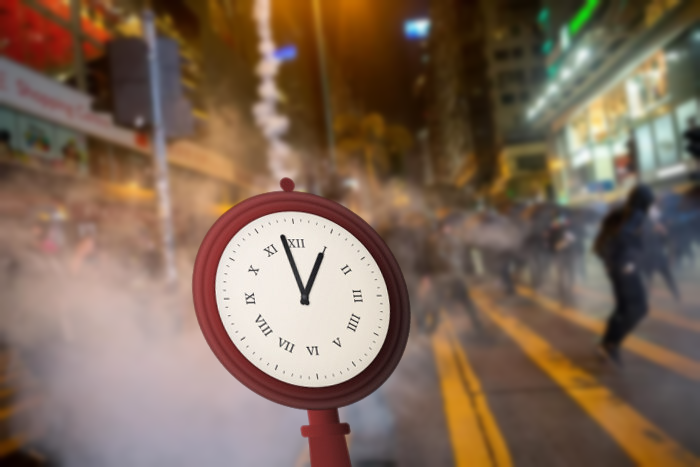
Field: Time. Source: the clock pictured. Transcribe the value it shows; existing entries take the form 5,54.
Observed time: 12,58
